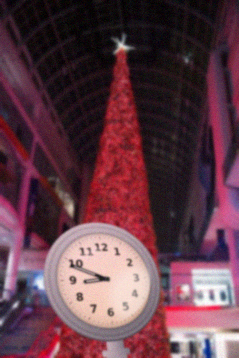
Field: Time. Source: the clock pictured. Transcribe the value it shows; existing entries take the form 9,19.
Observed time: 8,49
